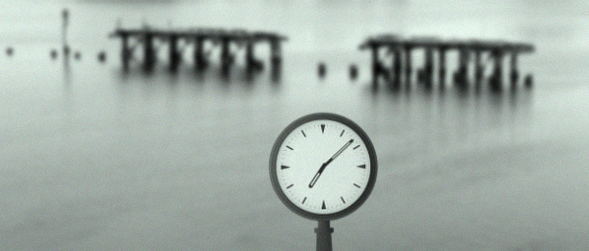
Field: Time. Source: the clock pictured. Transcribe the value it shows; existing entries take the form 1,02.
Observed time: 7,08
